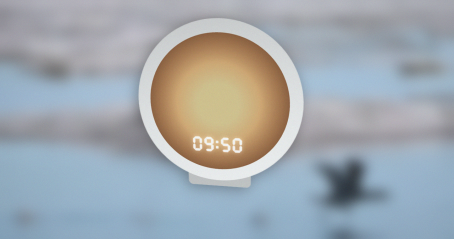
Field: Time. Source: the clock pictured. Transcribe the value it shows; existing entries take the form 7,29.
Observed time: 9,50
